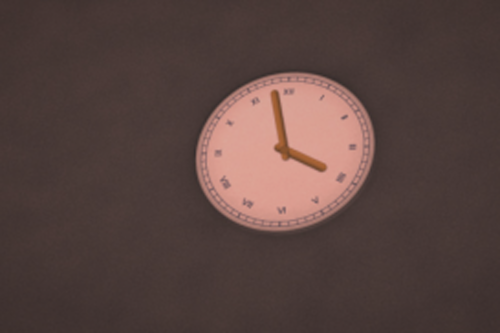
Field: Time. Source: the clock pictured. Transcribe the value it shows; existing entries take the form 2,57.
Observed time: 3,58
